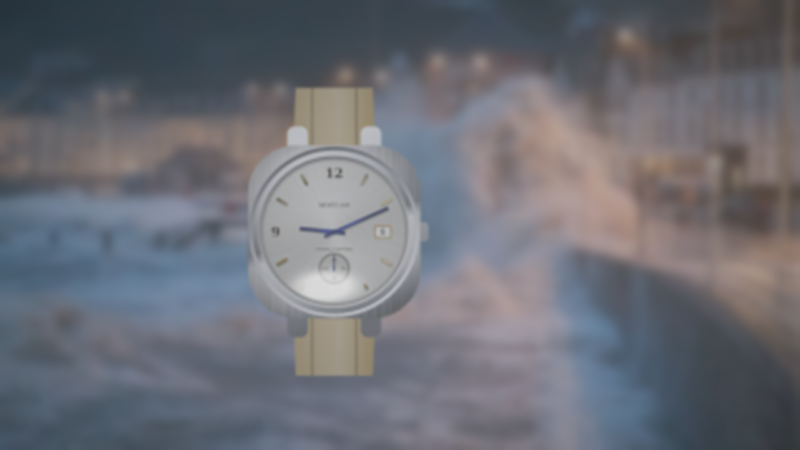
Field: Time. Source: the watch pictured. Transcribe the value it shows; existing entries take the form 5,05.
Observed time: 9,11
